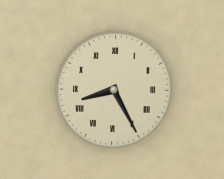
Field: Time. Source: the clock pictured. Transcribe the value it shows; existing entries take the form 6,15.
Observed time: 8,25
